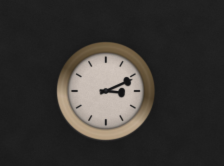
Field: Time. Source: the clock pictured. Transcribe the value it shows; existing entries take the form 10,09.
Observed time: 3,11
